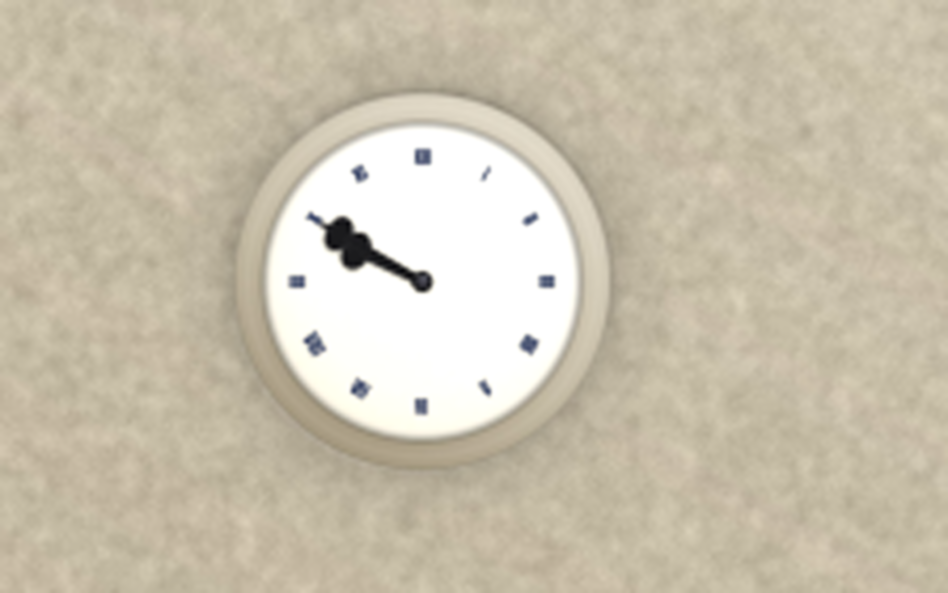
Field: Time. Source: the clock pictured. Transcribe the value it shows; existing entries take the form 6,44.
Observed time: 9,50
